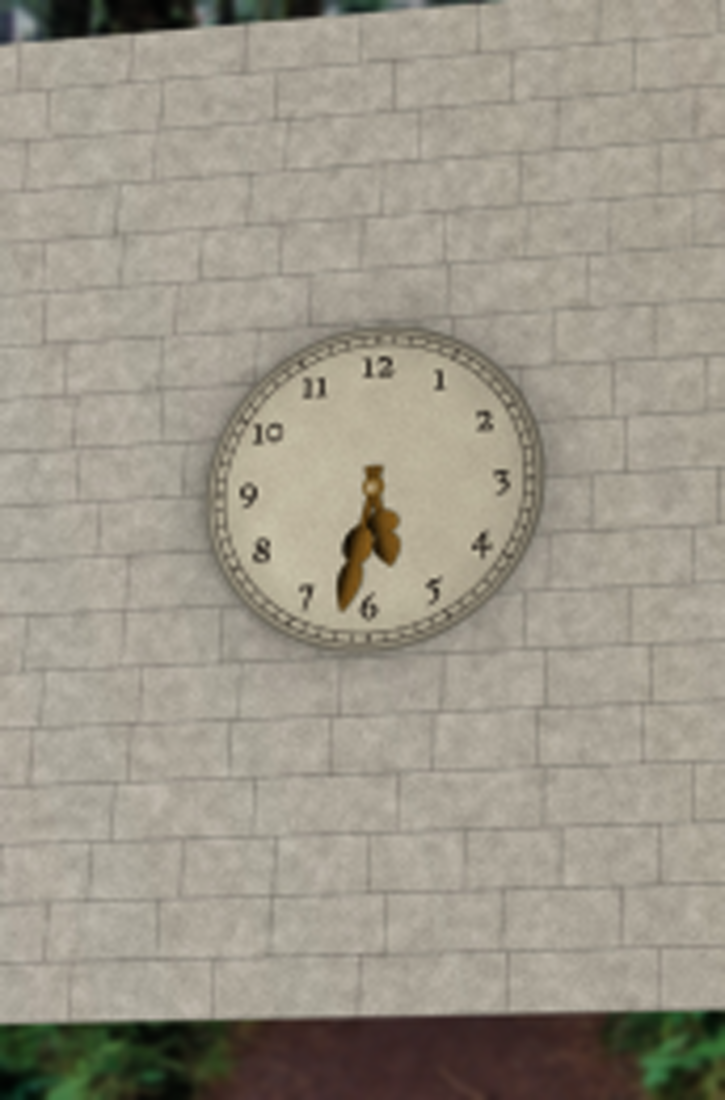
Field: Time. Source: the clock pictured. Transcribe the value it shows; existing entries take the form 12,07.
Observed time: 5,32
